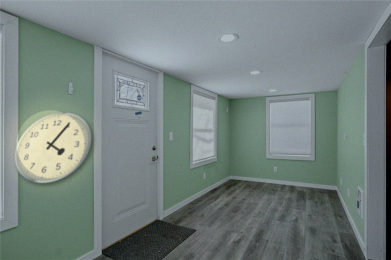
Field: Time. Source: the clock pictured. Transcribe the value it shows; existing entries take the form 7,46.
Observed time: 4,05
